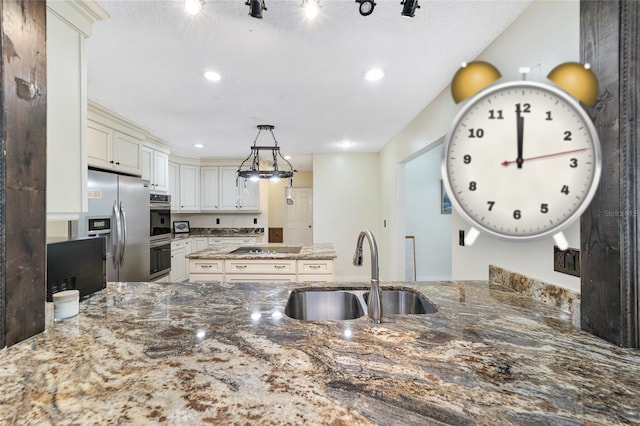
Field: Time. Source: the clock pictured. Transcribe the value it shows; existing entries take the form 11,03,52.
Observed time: 11,59,13
